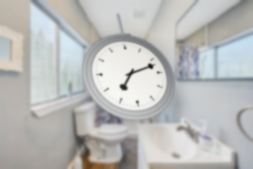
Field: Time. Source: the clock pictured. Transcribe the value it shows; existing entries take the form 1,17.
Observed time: 7,12
